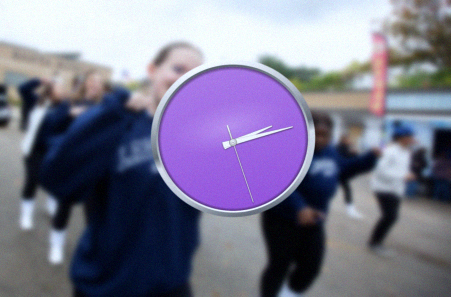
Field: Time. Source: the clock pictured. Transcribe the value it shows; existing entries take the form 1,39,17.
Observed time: 2,12,27
